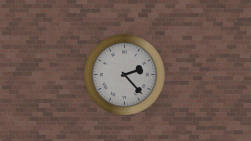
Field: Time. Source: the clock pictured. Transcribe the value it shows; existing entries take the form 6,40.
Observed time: 2,23
